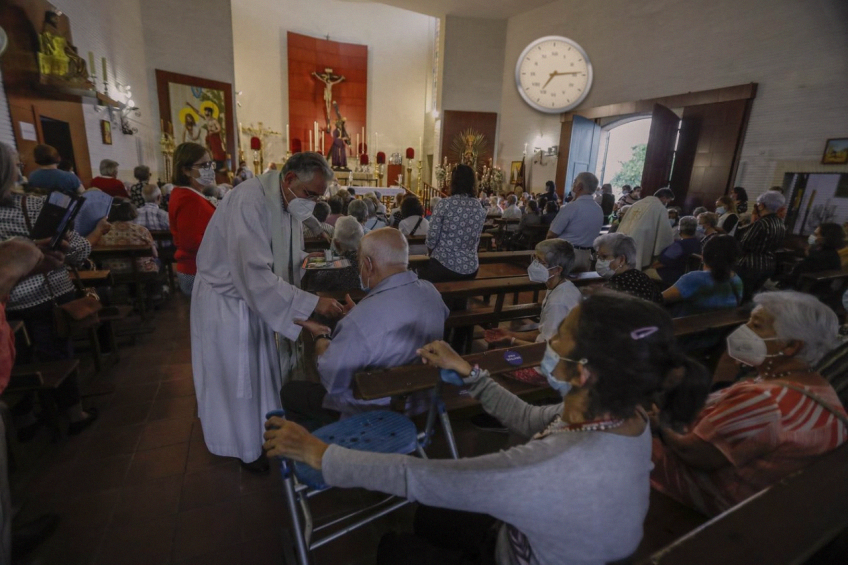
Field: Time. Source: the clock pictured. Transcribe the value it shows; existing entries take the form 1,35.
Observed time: 7,14
